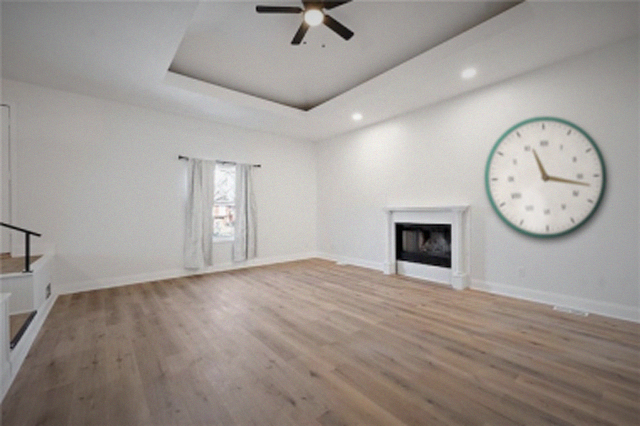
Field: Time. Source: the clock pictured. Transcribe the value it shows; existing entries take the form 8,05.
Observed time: 11,17
